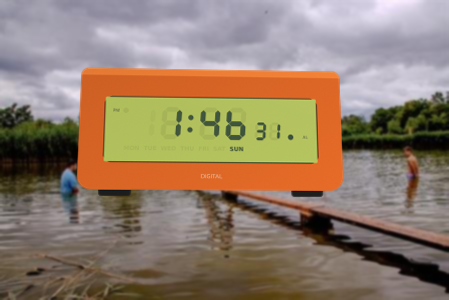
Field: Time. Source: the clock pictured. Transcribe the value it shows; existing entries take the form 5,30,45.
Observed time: 1,46,31
